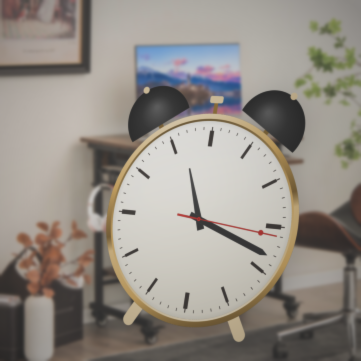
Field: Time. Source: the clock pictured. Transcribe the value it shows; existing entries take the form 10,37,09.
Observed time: 11,18,16
